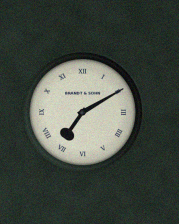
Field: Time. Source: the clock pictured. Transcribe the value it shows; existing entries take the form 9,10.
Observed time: 7,10
